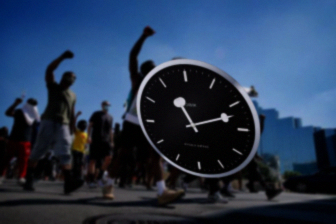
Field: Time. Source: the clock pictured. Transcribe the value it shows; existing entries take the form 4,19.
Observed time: 11,12
